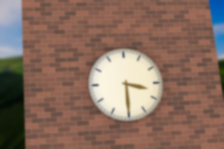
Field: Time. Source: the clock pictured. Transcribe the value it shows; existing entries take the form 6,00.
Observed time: 3,30
